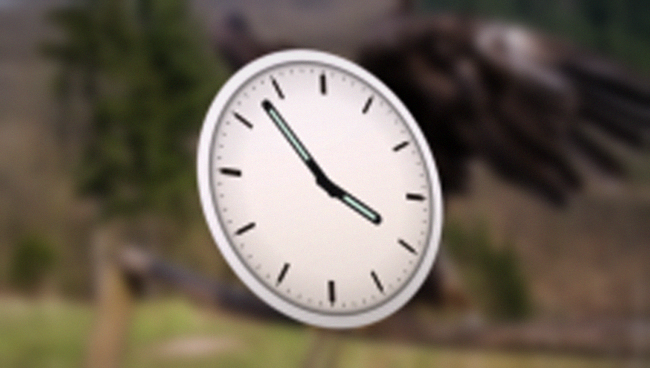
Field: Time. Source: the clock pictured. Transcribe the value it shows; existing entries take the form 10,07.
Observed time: 3,53
